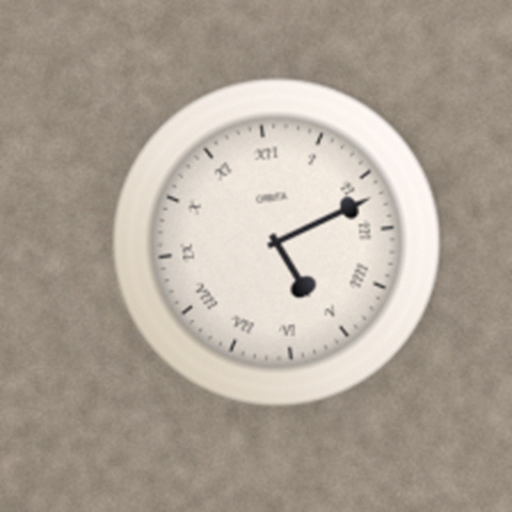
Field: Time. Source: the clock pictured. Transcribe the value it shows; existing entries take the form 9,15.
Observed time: 5,12
